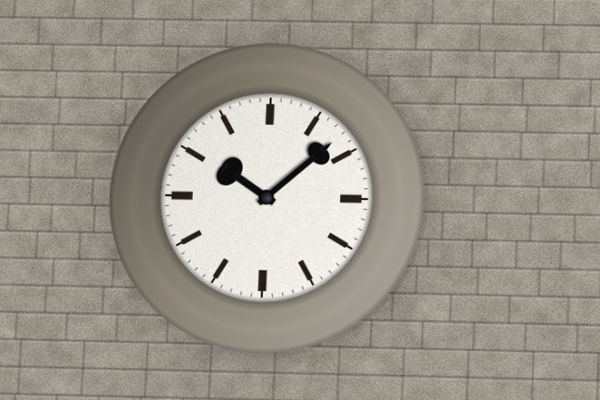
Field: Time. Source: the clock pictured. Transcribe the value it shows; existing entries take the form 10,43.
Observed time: 10,08
